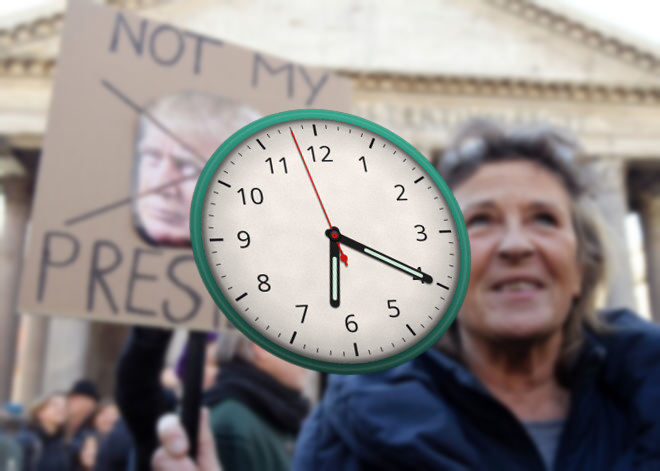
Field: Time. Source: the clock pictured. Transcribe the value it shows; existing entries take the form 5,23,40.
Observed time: 6,19,58
